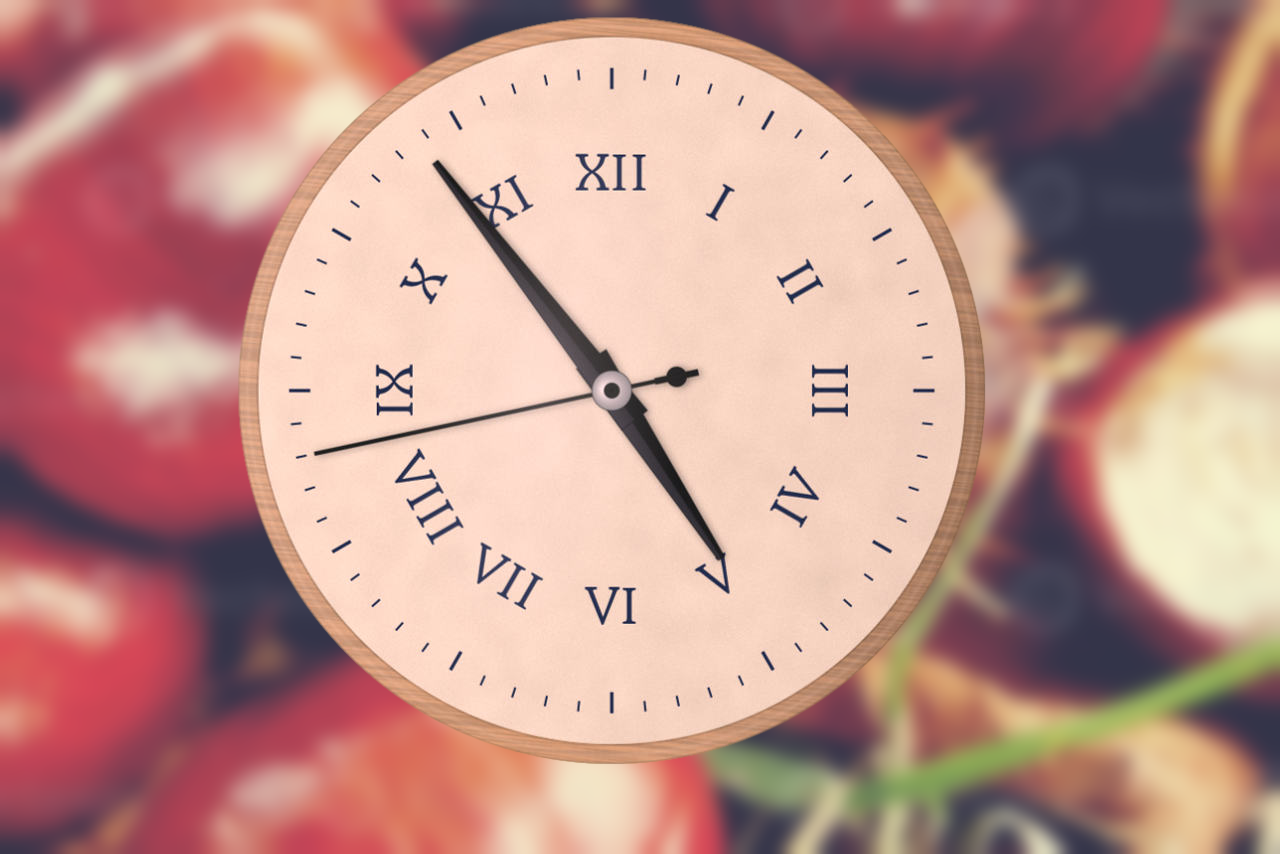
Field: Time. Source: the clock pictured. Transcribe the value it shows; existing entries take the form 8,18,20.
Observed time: 4,53,43
